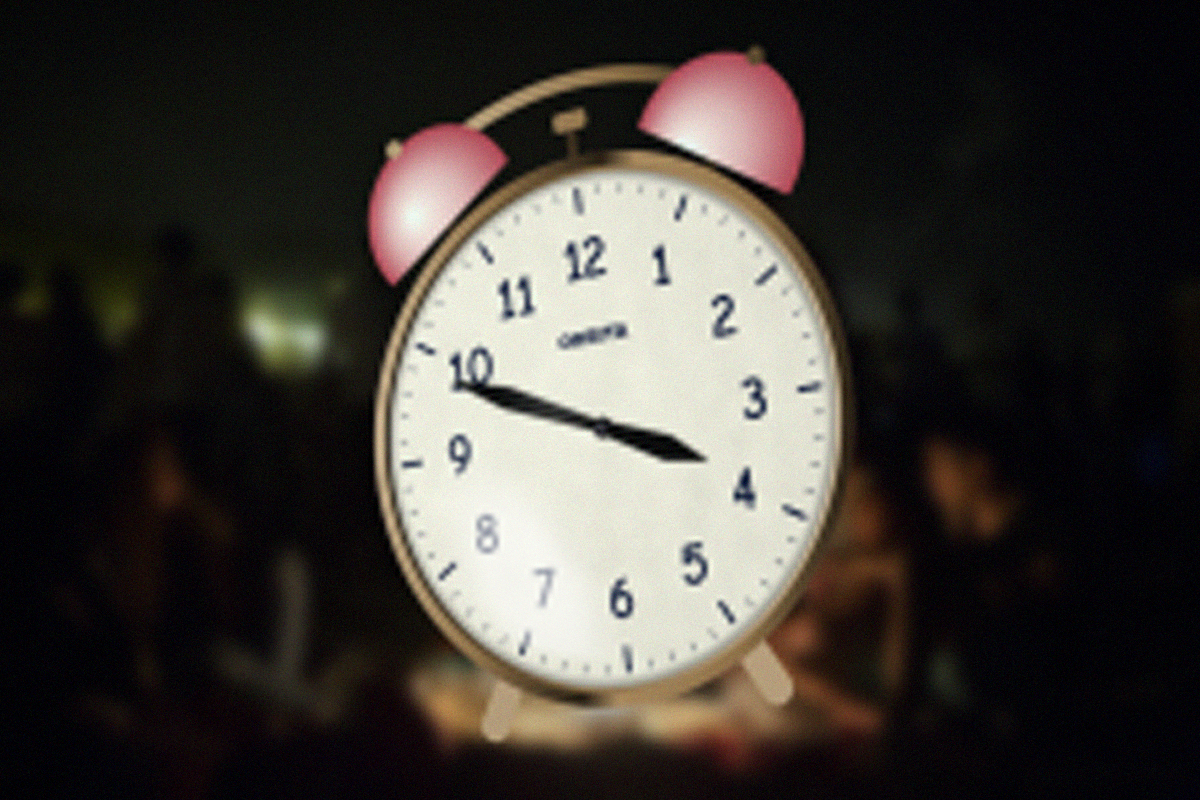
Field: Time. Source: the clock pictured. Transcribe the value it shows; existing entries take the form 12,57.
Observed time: 3,49
